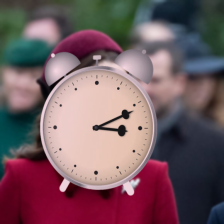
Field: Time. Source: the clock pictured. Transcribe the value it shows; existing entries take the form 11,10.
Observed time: 3,11
